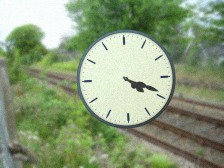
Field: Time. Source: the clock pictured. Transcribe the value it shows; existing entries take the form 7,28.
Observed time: 4,19
